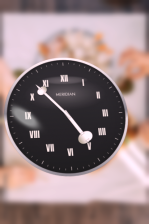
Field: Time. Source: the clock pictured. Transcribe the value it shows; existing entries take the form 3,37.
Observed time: 4,53
